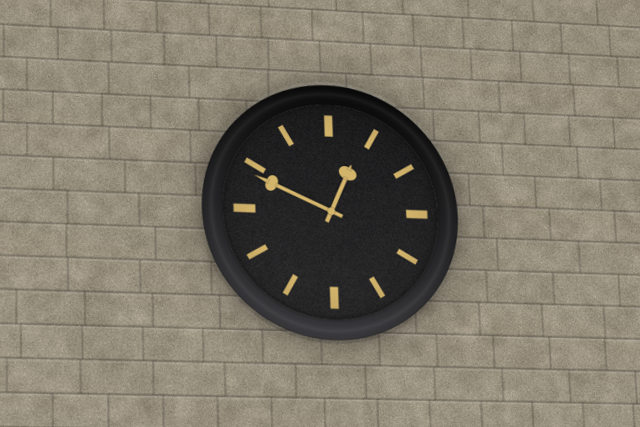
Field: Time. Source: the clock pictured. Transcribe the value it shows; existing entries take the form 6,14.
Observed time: 12,49
